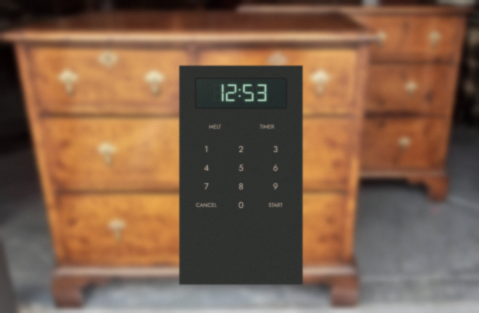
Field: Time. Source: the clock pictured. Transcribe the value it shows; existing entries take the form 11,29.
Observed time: 12,53
